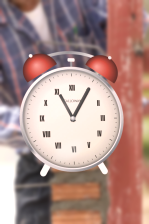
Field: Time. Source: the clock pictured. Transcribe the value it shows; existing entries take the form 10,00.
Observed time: 11,05
